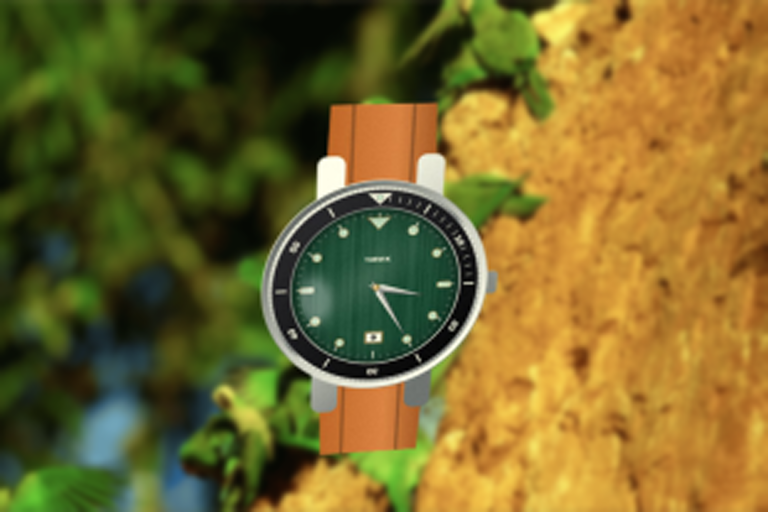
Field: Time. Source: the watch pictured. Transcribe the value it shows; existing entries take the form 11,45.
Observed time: 3,25
